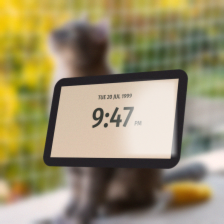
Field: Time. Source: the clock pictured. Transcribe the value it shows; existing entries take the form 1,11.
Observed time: 9,47
